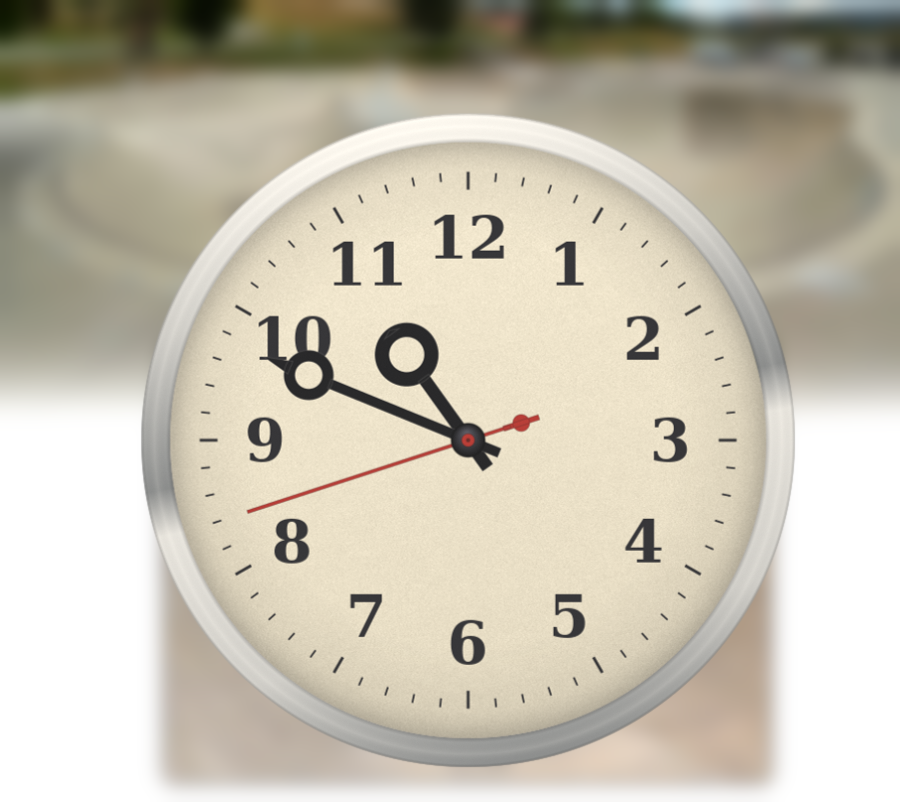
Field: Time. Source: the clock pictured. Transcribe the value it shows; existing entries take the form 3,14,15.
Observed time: 10,48,42
